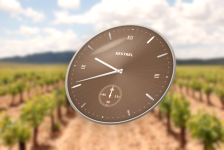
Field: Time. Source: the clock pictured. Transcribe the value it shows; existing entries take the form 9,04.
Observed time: 9,41
